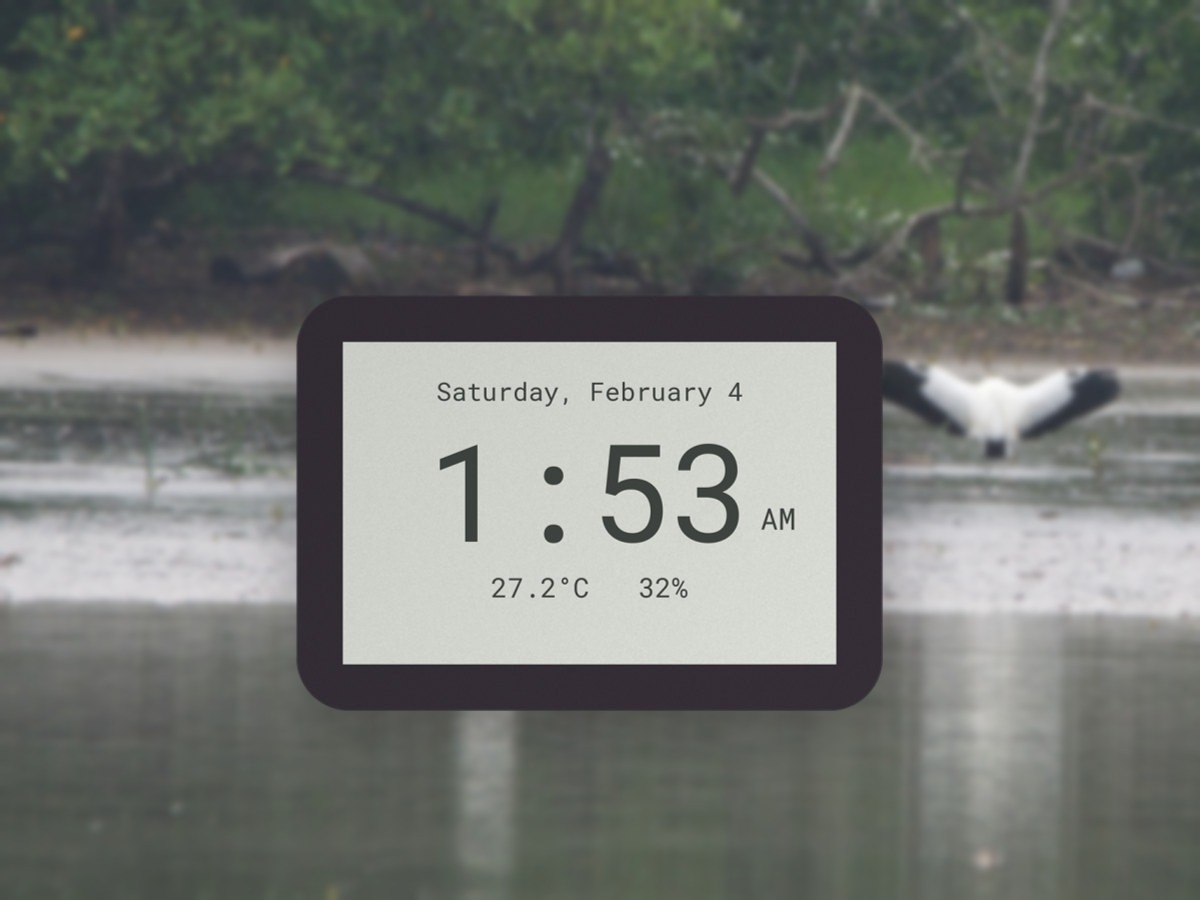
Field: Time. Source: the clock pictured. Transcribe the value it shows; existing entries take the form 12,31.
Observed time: 1,53
